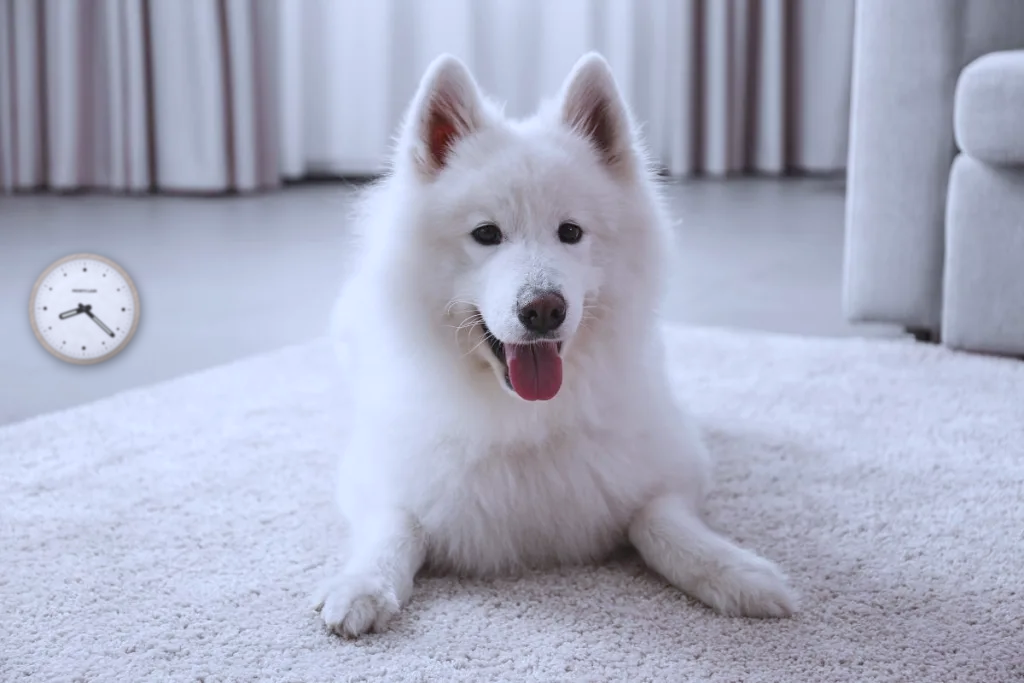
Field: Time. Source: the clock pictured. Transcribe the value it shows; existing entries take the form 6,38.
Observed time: 8,22
